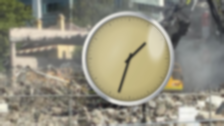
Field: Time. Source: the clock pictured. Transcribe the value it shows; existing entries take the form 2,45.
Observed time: 1,33
